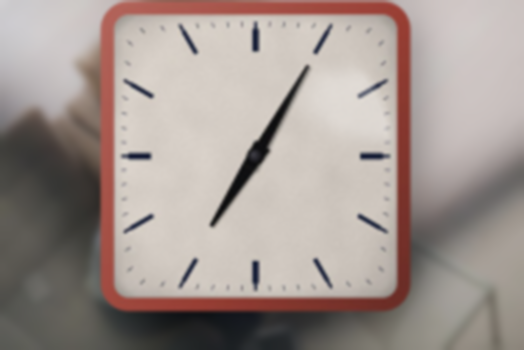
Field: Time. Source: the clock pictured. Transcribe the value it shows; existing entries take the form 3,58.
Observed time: 7,05
